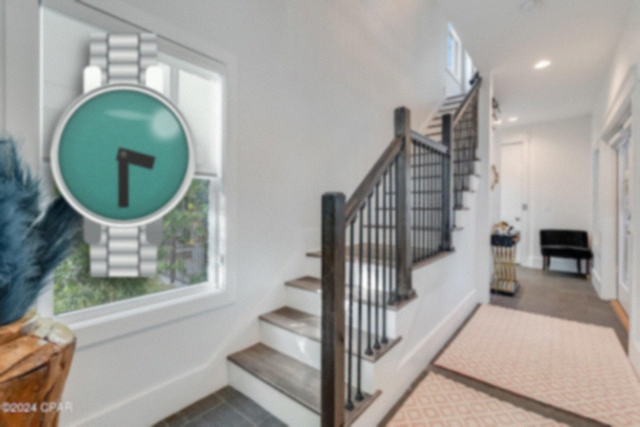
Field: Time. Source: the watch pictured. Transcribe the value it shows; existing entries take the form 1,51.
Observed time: 3,30
